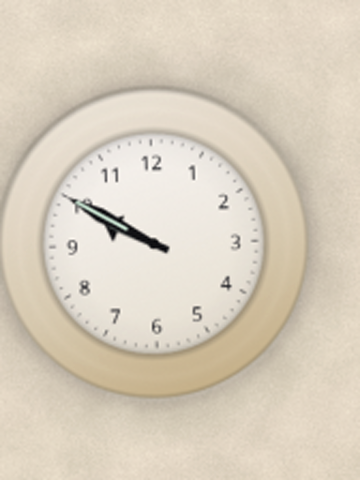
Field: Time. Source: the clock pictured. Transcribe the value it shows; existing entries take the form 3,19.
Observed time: 9,50
